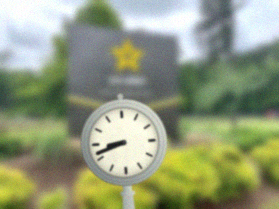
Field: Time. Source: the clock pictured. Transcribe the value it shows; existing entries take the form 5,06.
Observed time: 8,42
